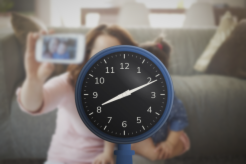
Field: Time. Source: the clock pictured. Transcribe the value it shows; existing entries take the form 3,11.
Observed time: 8,11
